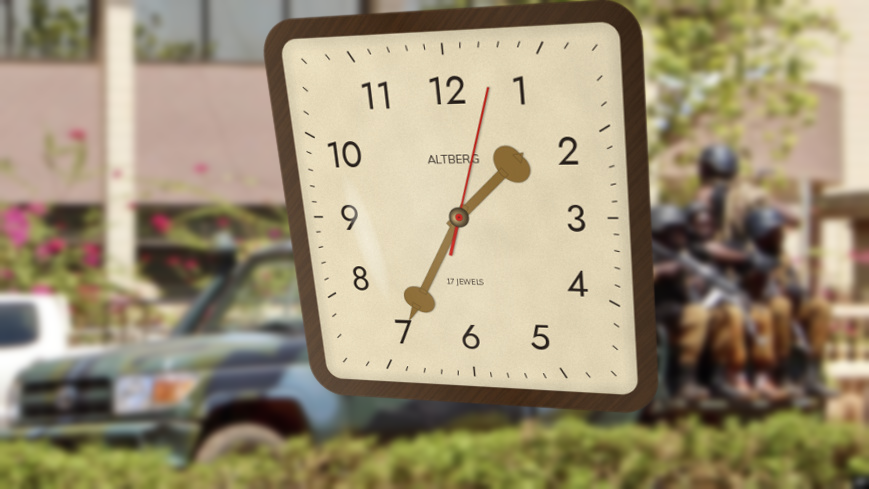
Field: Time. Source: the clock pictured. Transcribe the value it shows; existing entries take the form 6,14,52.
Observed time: 1,35,03
